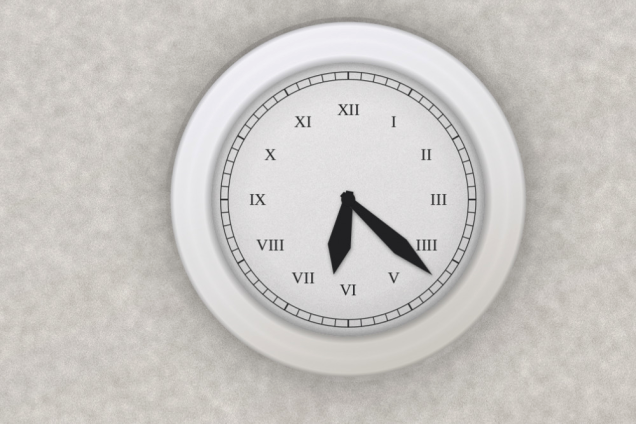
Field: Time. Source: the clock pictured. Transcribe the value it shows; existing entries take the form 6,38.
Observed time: 6,22
